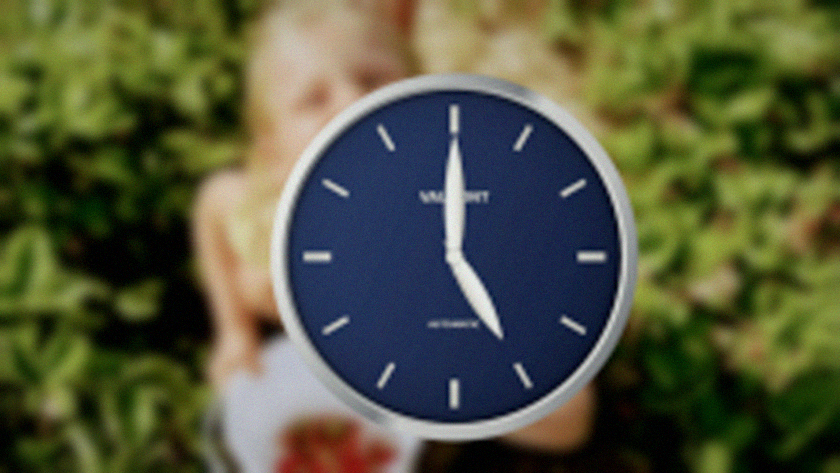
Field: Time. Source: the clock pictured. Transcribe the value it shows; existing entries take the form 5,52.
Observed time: 5,00
